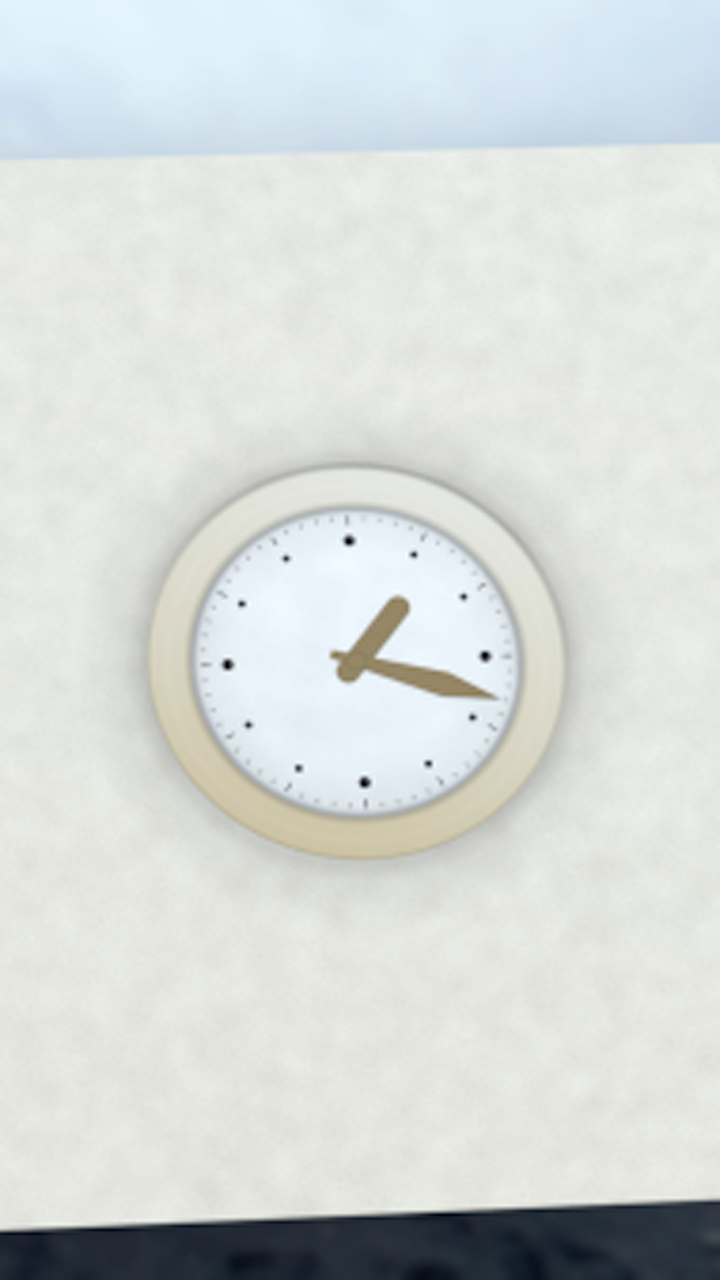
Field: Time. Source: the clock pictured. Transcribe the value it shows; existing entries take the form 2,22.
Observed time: 1,18
